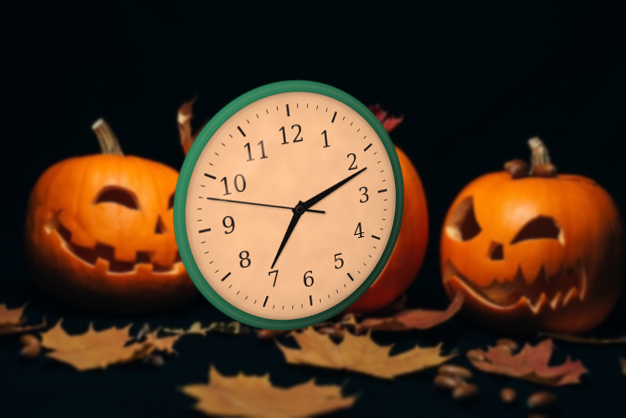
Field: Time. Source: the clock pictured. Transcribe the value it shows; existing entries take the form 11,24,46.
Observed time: 7,11,48
